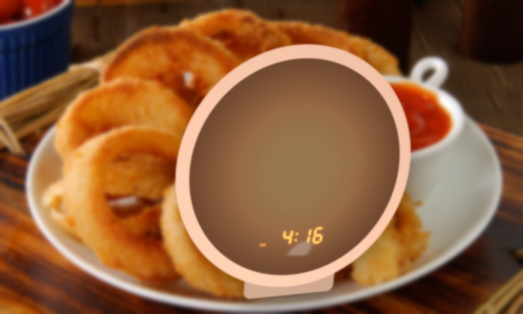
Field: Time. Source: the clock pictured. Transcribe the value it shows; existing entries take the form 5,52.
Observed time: 4,16
